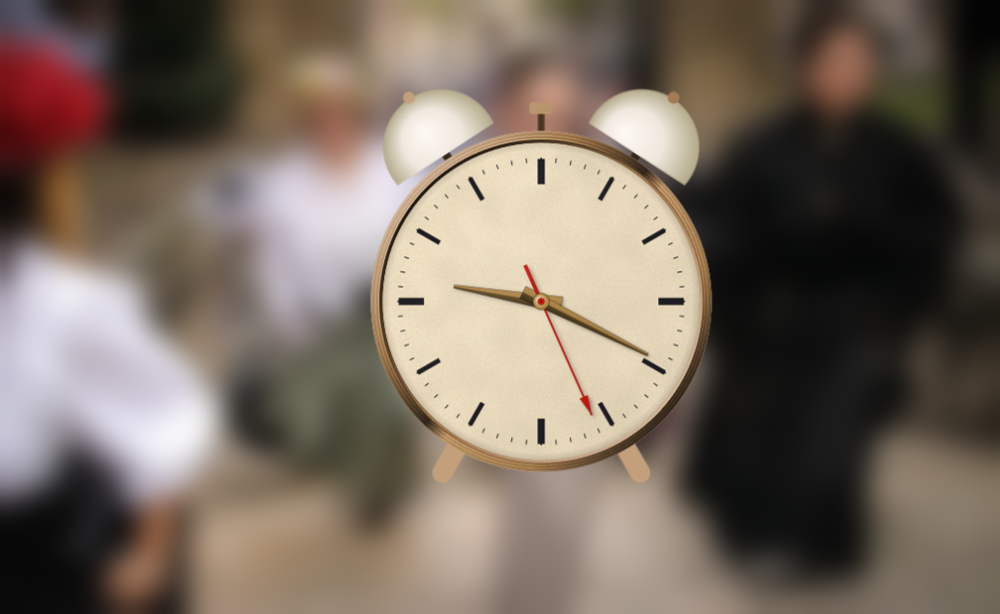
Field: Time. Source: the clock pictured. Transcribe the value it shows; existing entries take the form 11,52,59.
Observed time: 9,19,26
